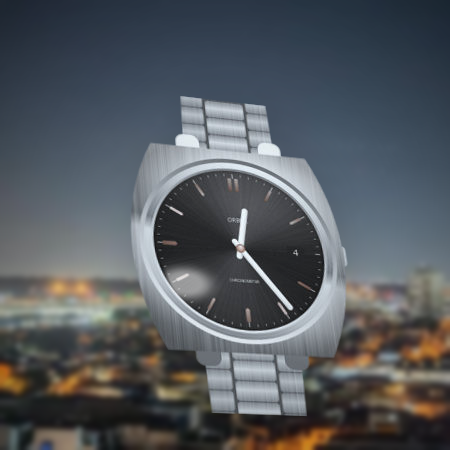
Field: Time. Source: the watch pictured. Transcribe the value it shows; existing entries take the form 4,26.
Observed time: 12,24
